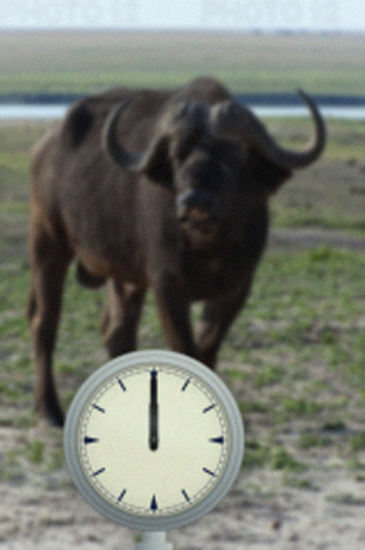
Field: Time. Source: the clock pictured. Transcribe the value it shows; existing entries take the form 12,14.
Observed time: 12,00
